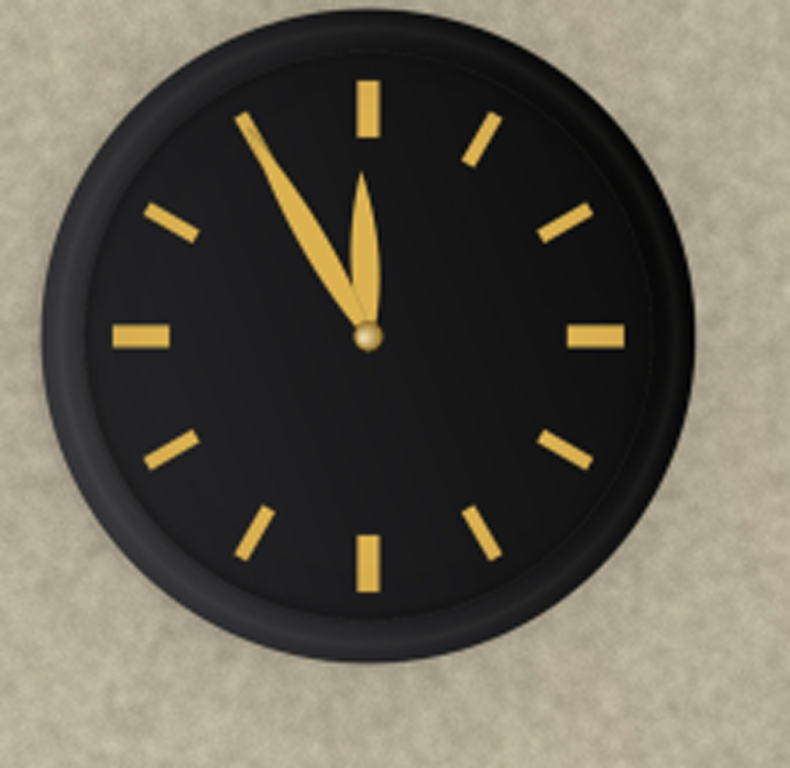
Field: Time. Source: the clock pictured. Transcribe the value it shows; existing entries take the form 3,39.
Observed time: 11,55
